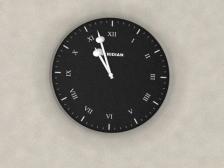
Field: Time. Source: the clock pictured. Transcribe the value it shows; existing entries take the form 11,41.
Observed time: 10,57
